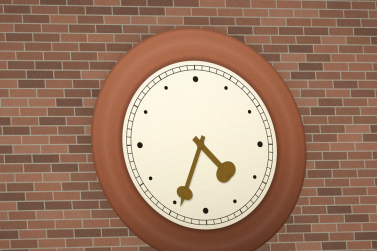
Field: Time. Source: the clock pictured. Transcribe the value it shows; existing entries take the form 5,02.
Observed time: 4,34
